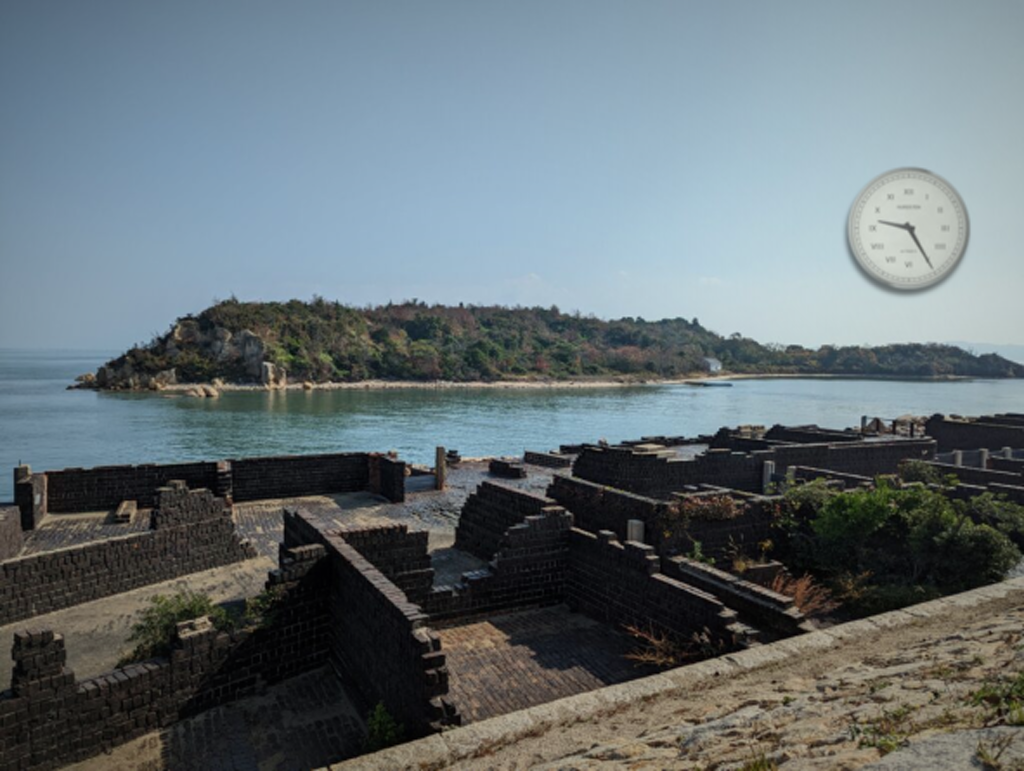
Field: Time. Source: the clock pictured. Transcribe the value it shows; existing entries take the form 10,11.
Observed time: 9,25
